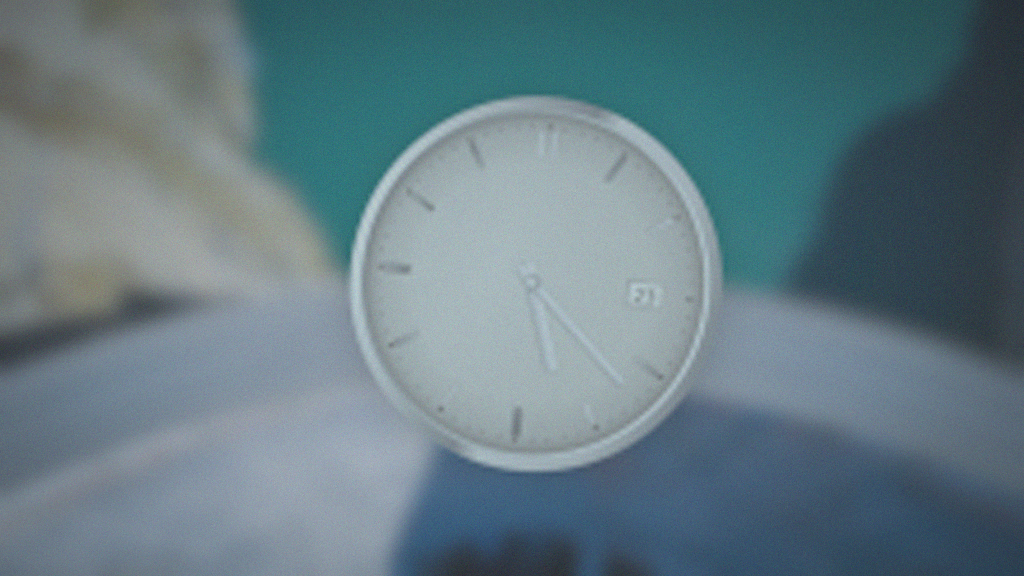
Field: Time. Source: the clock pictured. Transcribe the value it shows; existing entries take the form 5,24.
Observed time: 5,22
